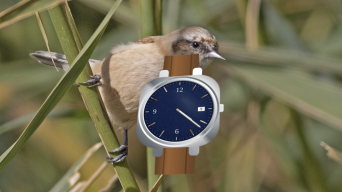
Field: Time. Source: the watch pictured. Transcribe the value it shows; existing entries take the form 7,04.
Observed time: 4,22
